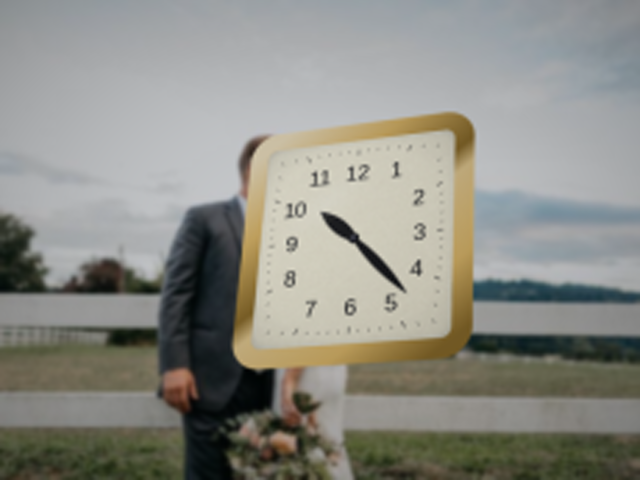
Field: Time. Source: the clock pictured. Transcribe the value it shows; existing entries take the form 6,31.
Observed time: 10,23
